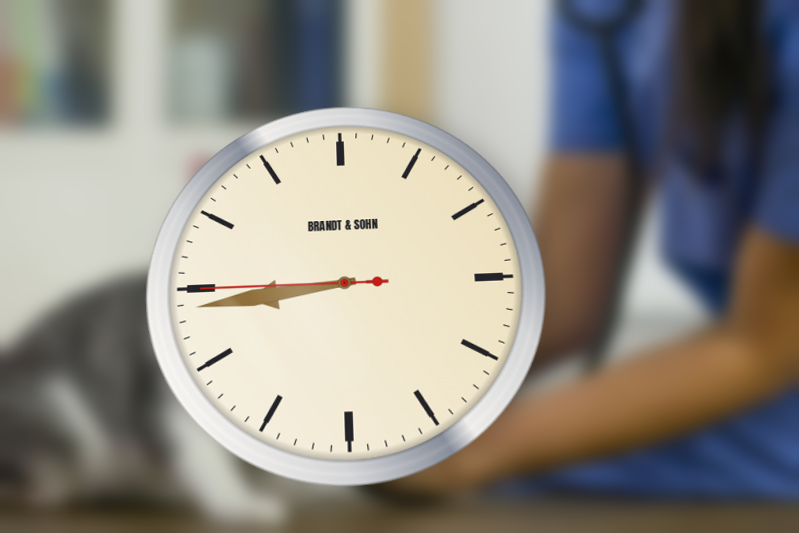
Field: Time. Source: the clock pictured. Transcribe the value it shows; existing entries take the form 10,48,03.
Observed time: 8,43,45
